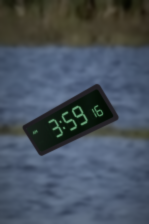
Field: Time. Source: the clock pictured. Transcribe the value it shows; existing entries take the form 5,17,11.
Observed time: 3,59,16
